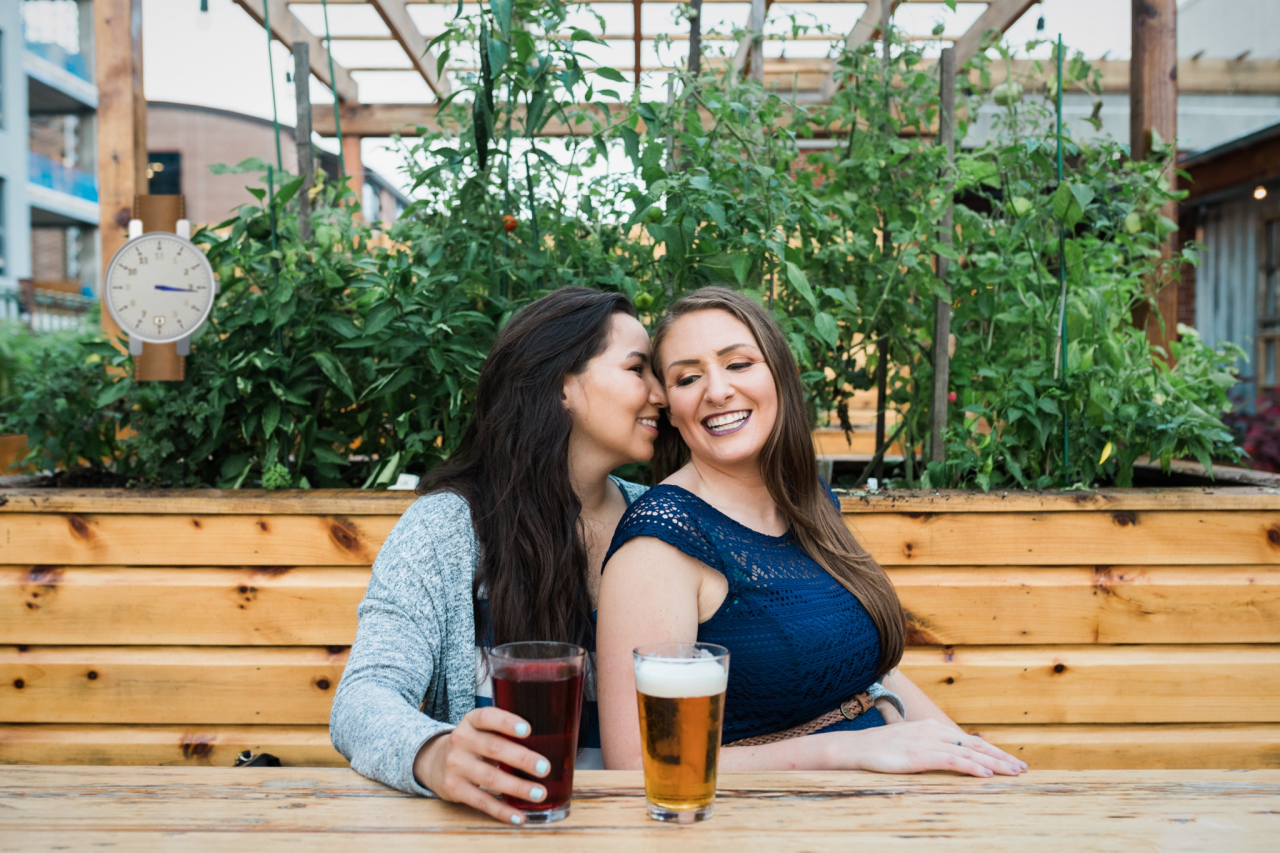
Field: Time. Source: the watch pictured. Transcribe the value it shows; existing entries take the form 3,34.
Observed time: 3,16
